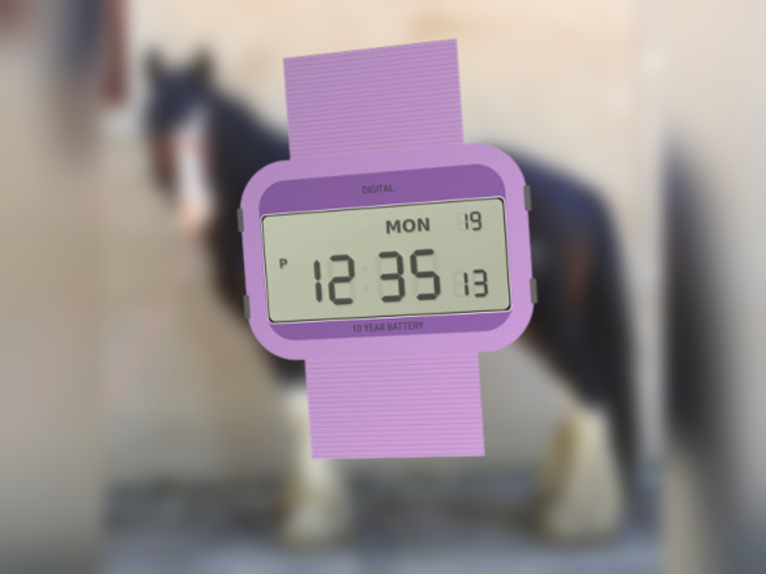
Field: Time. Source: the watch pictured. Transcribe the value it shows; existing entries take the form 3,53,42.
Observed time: 12,35,13
